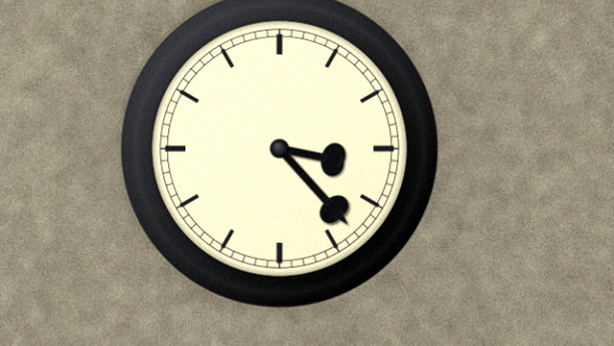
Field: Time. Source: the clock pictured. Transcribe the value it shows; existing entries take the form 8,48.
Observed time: 3,23
